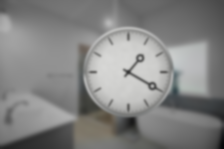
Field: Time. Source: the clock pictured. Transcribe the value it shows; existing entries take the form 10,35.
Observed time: 1,20
